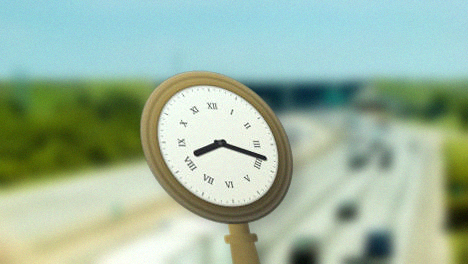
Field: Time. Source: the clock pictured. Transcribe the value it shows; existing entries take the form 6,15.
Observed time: 8,18
